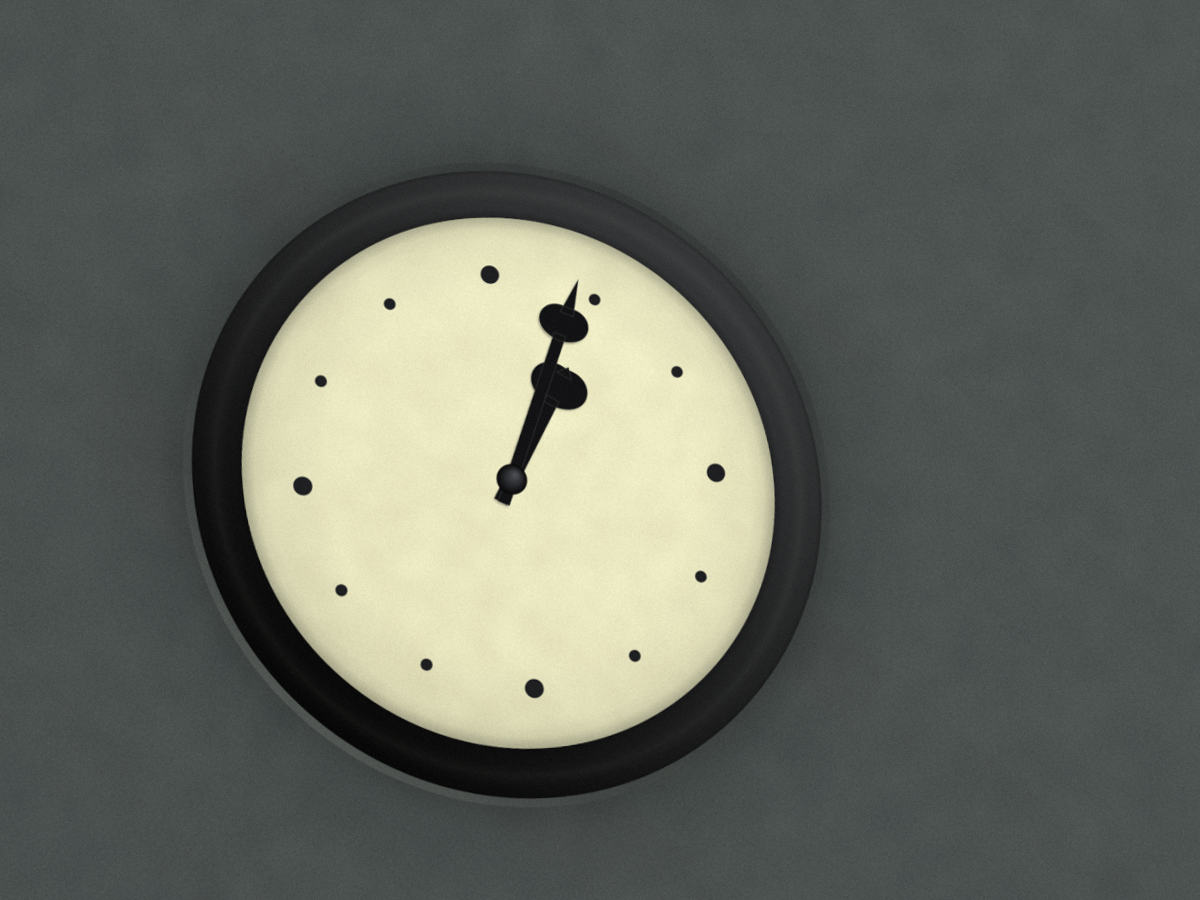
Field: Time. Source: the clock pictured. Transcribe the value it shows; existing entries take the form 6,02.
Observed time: 1,04
